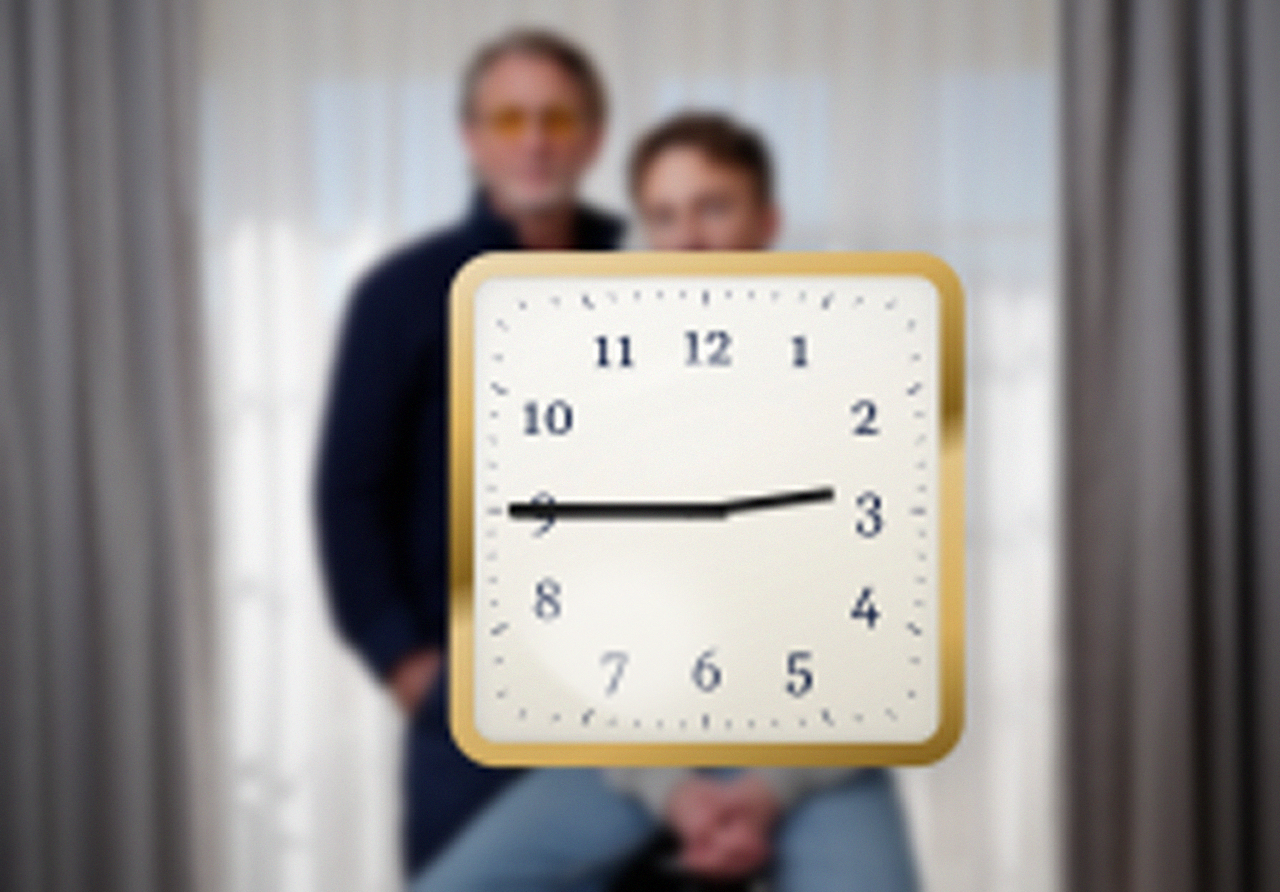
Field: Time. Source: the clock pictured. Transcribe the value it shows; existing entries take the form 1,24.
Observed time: 2,45
